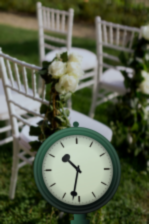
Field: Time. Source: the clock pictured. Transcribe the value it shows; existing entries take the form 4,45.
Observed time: 10,32
